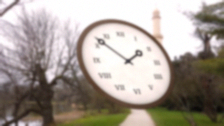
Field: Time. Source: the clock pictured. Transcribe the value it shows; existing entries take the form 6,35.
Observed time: 1,52
